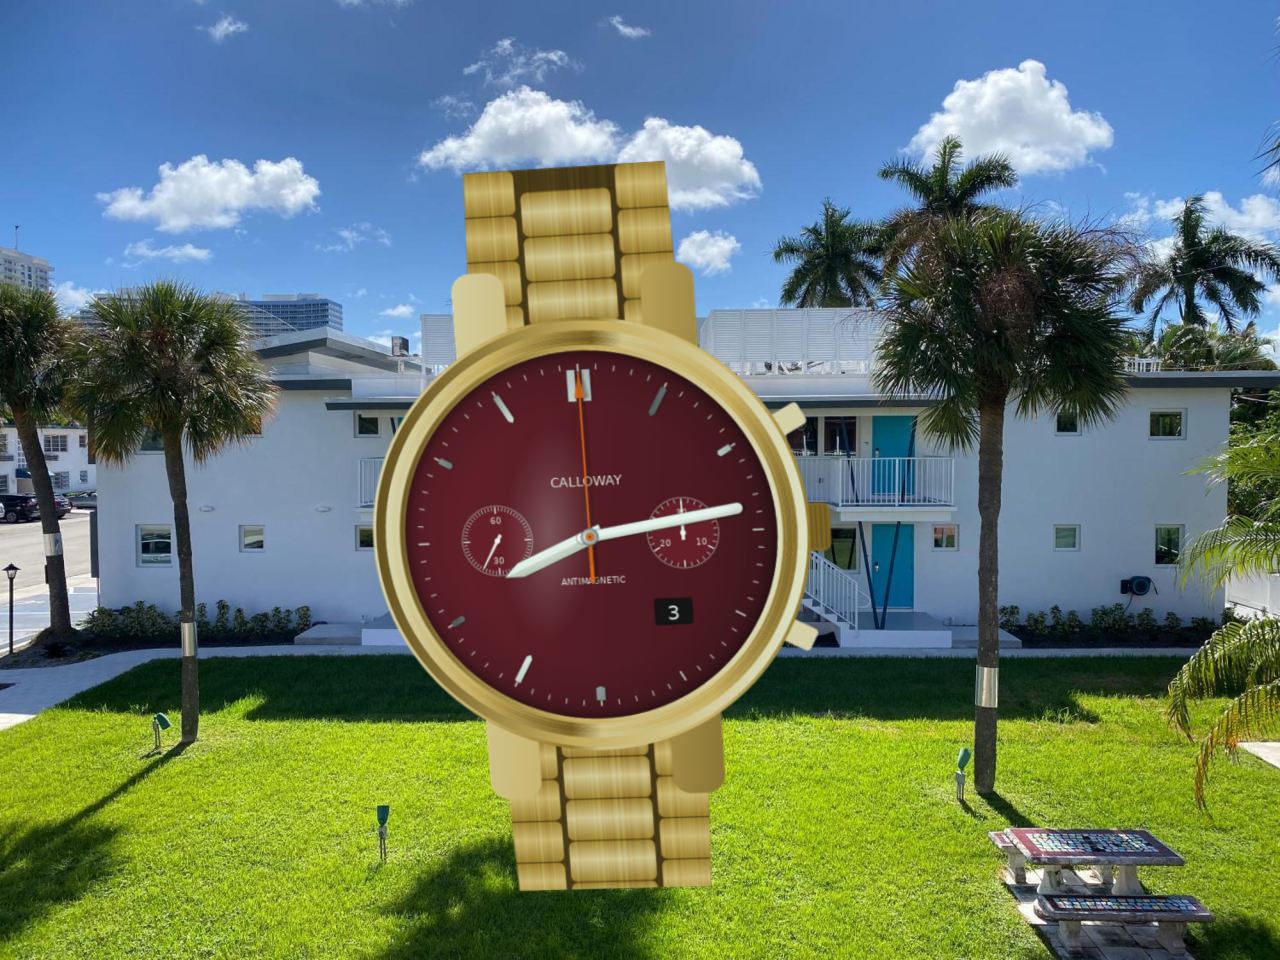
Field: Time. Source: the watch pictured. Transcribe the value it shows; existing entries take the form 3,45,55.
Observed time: 8,13,35
